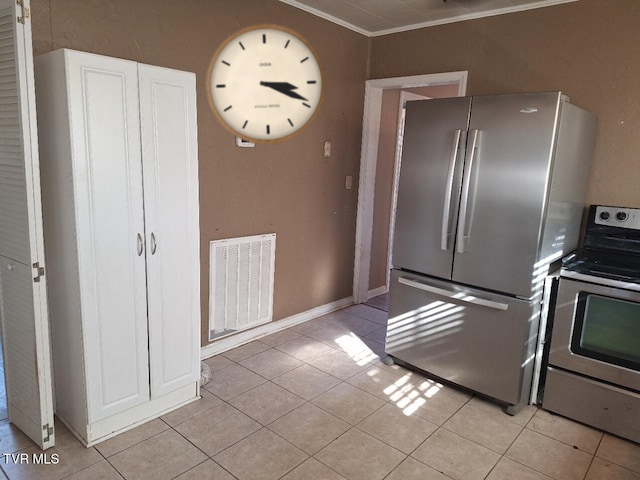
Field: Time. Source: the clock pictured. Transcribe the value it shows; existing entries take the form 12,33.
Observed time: 3,19
